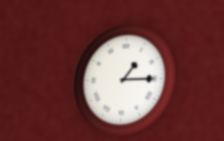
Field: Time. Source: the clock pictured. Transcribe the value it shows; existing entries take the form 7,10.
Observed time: 1,15
